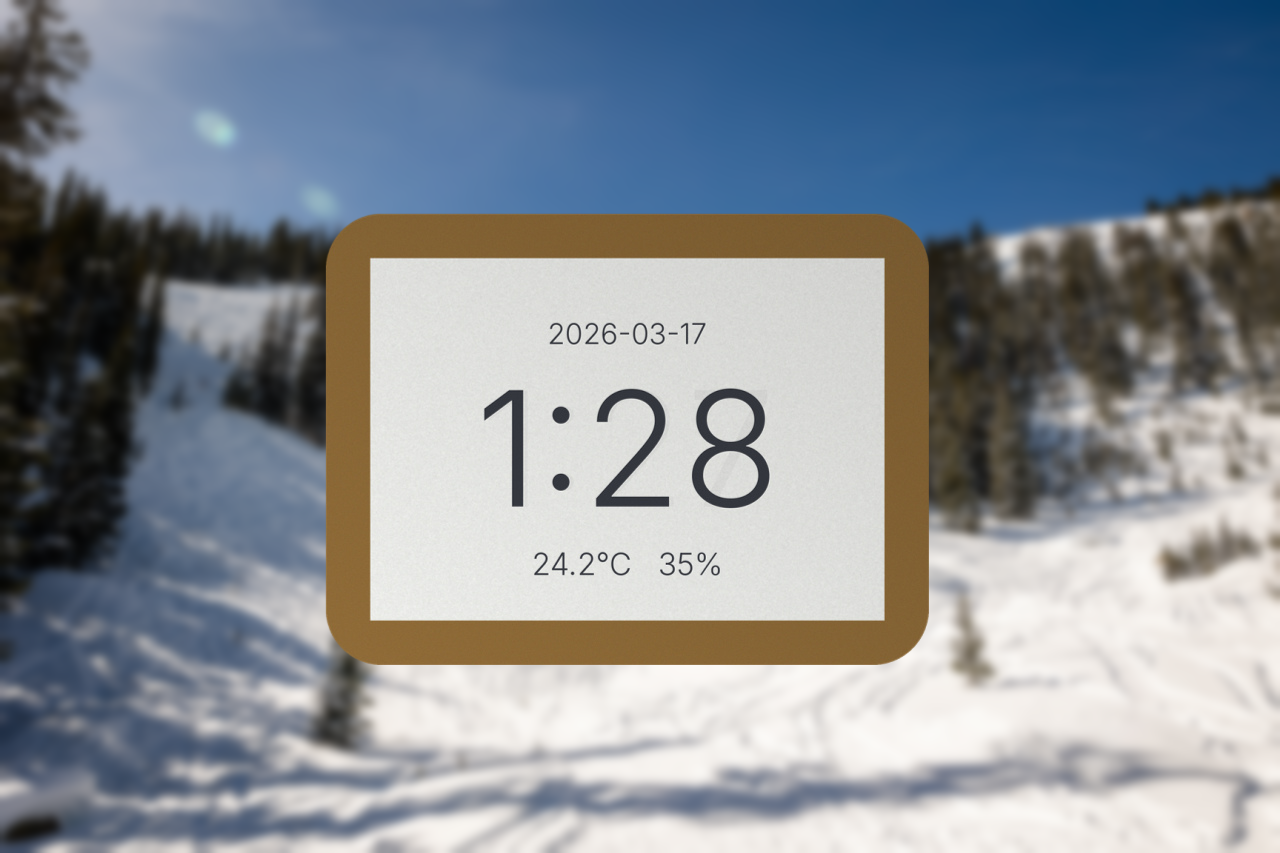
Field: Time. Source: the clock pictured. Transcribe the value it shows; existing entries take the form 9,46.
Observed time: 1,28
